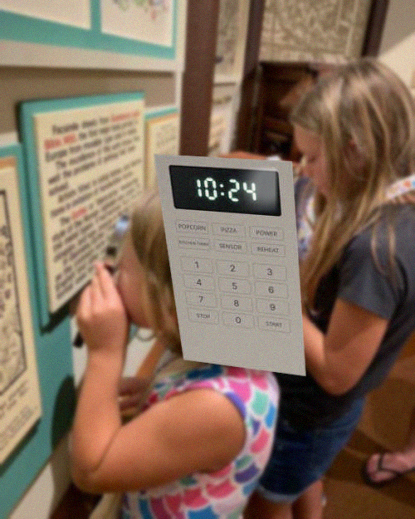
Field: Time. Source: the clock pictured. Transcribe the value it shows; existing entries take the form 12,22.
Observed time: 10,24
